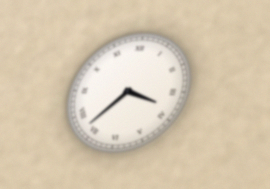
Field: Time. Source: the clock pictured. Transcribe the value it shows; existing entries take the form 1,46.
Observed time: 3,37
